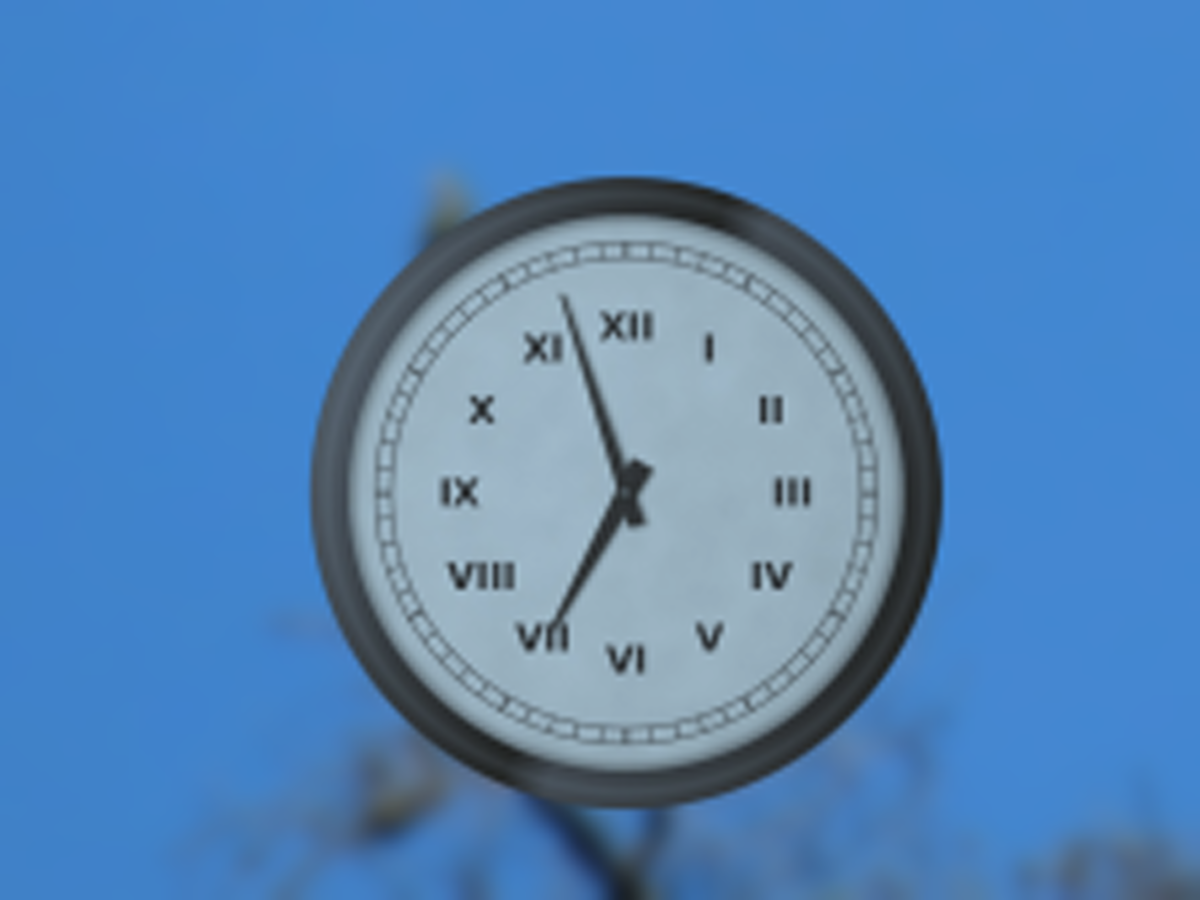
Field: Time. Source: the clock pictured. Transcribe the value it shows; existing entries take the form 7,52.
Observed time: 6,57
